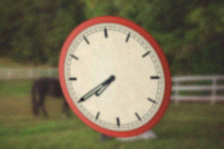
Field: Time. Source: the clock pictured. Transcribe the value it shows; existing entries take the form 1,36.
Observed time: 7,40
